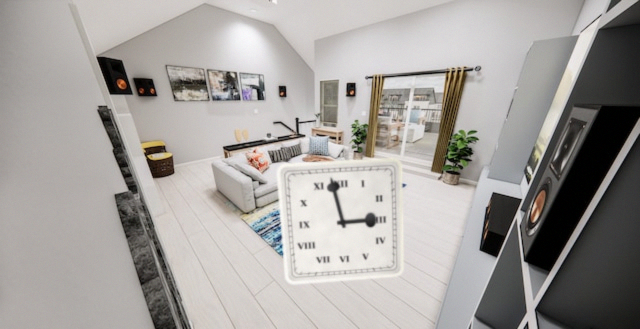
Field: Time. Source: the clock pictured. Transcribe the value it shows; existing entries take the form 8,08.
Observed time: 2,58
